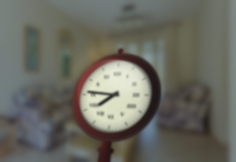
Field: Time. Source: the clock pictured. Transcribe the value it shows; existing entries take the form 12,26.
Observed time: 7,46
